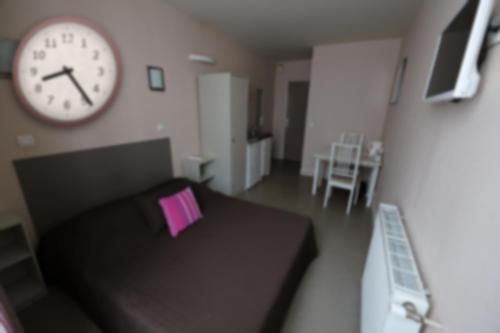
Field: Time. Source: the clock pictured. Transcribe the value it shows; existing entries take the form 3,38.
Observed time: 8,24
